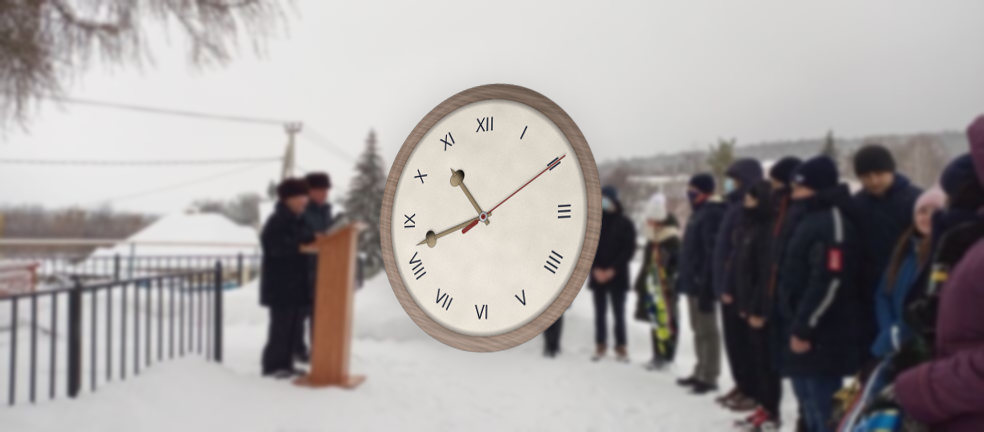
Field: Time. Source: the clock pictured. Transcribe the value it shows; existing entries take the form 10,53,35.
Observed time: 10,42,10
